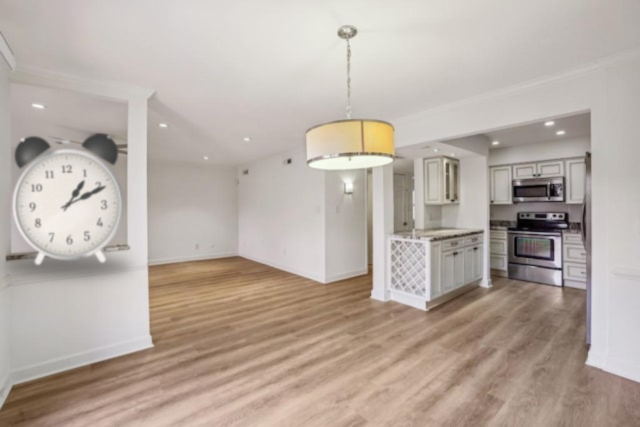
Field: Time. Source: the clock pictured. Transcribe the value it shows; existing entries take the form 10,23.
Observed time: 1,11
